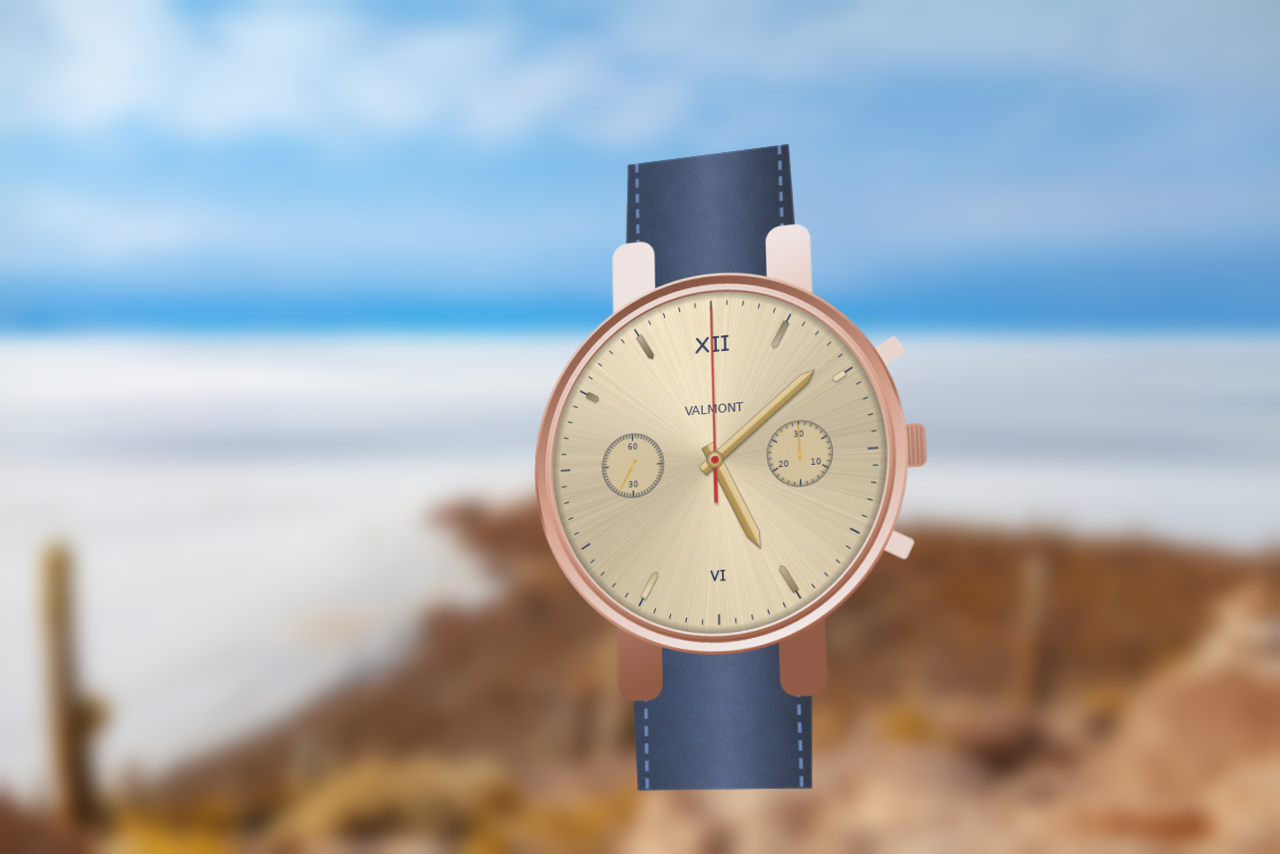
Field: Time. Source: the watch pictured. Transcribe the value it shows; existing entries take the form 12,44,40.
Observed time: 5,08,35
